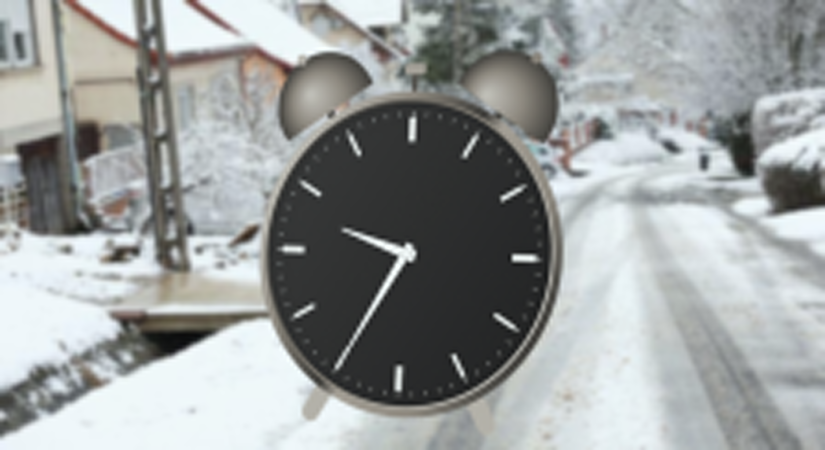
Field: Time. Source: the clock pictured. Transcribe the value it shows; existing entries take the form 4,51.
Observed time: 9,35
